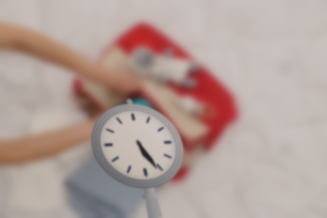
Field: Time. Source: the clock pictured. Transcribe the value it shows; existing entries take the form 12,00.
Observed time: 5,26
